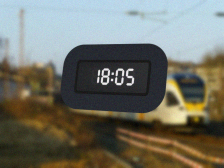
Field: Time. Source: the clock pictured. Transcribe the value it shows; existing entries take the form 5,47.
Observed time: 18,05
